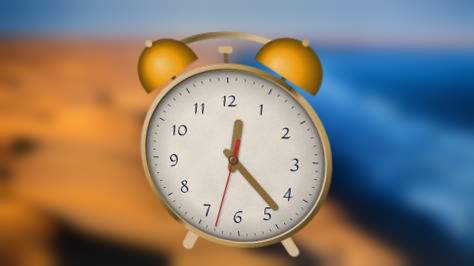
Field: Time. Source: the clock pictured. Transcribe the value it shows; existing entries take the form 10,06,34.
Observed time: 12,23,33
